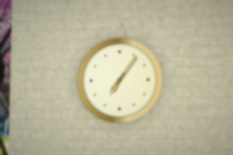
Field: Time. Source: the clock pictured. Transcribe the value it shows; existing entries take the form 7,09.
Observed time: 7,06
